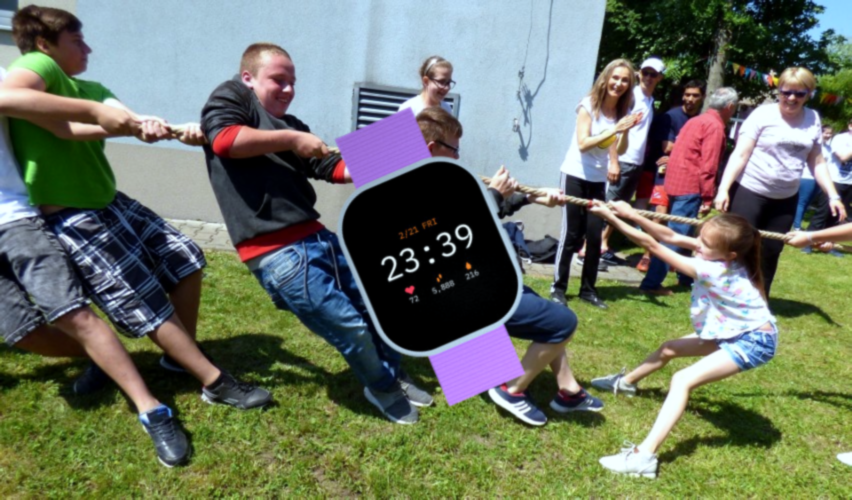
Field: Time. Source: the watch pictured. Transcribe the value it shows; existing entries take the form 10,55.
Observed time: 23,39
